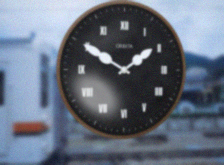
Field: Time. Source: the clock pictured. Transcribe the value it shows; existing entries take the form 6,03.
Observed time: 1,50
